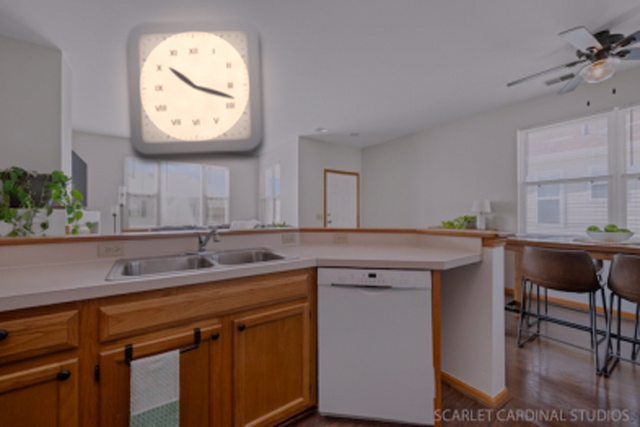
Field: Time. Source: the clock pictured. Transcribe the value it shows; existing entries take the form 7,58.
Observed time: 10,18
